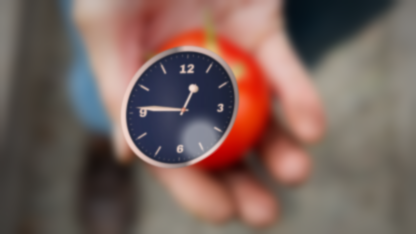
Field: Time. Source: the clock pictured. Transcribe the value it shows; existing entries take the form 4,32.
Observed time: 12,46
